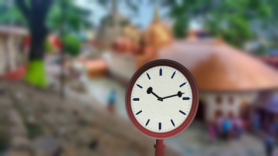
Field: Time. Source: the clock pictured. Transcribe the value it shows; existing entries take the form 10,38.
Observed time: 10,13
